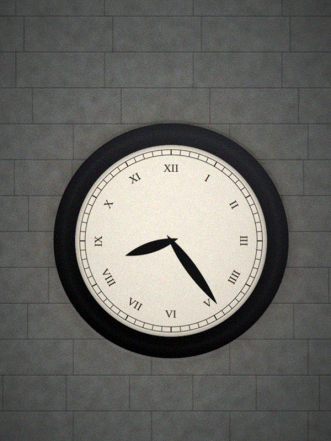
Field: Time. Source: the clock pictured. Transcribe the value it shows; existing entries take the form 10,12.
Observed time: 8,24
